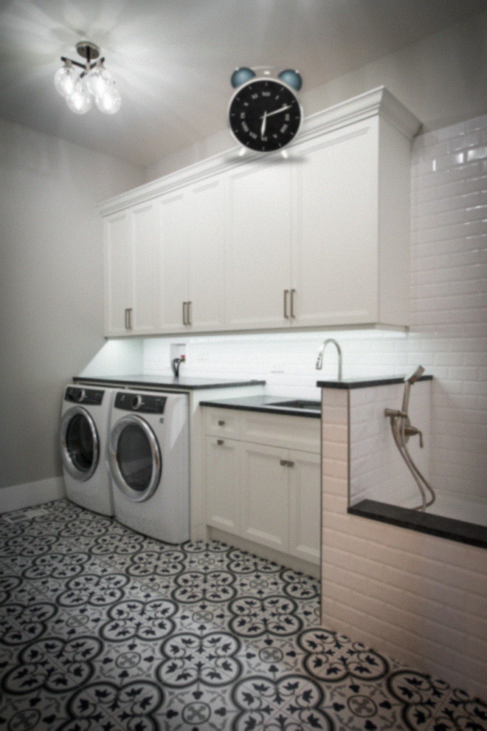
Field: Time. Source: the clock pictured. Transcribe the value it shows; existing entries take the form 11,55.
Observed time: 6,11
